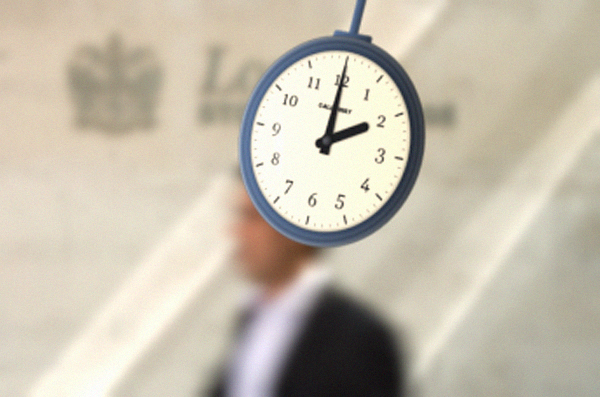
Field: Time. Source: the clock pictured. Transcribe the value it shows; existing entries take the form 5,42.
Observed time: 2,00
